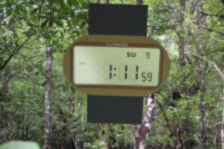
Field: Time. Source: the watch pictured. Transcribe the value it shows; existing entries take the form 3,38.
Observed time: 1,11
